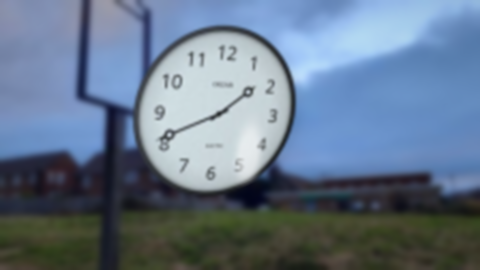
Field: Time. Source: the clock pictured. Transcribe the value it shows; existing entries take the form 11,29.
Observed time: 1,41
